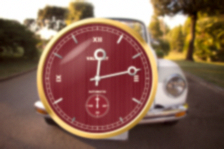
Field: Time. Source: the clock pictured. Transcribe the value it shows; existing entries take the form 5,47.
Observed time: 12,13
